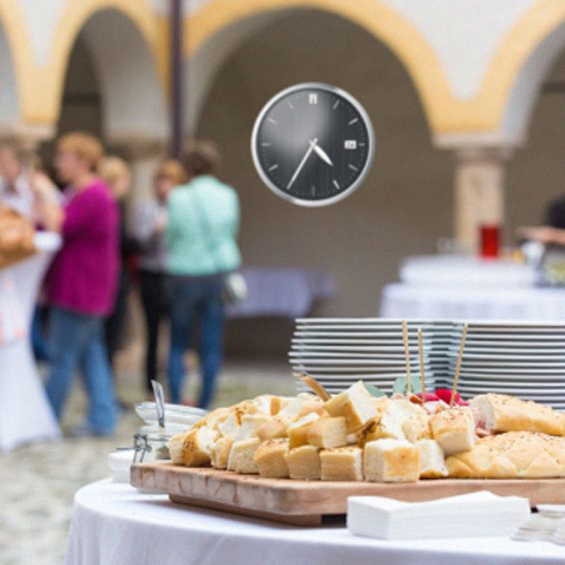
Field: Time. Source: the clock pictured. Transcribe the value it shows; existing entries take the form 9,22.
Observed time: 4,35
